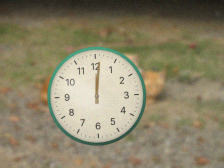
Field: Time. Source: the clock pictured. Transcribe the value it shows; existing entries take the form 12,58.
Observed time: 12,01
